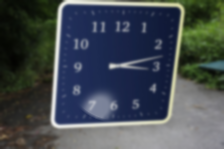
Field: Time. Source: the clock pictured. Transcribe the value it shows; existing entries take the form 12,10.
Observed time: 3,13
